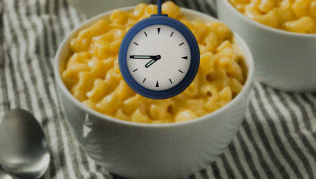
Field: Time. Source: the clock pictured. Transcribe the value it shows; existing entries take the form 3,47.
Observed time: 7,45
